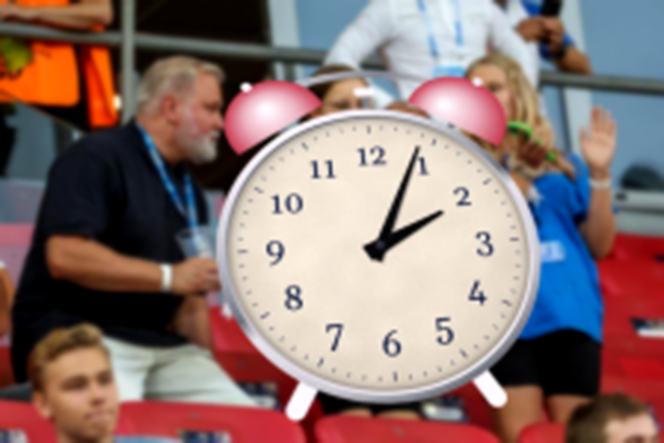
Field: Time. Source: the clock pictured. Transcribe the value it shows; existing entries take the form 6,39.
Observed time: 2,04
